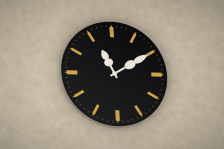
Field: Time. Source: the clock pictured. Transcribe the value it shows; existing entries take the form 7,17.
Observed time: 11,10
